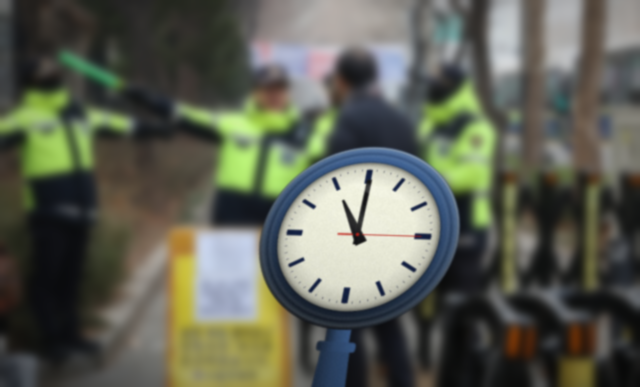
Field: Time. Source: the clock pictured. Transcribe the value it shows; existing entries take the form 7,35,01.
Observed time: 11,00,15
